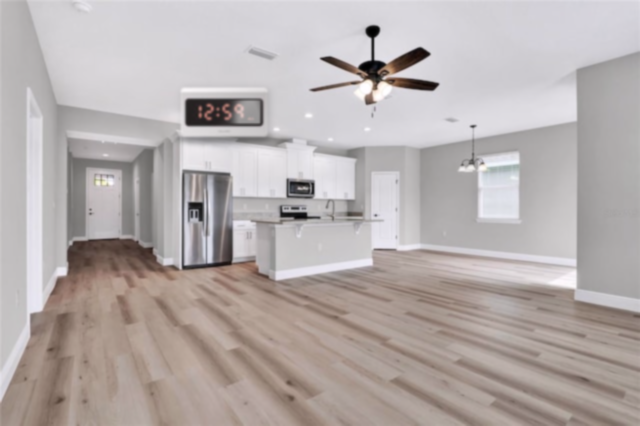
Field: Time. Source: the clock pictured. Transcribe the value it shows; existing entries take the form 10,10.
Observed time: 12,59
